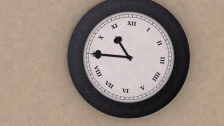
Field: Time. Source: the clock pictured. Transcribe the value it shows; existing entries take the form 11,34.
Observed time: 10,45
